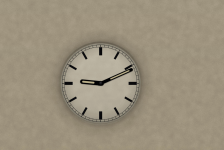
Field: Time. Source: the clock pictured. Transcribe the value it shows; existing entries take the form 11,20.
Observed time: 9,11
